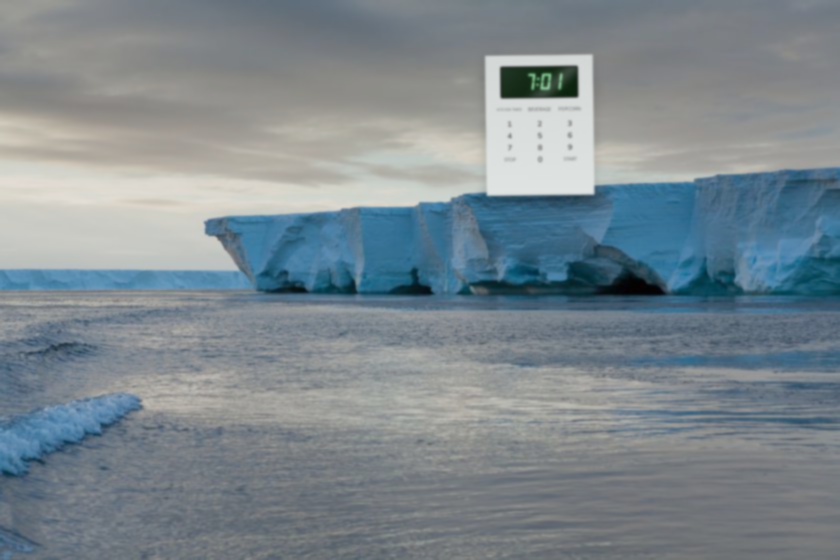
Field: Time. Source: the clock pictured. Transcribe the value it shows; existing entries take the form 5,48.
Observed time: 7,01
